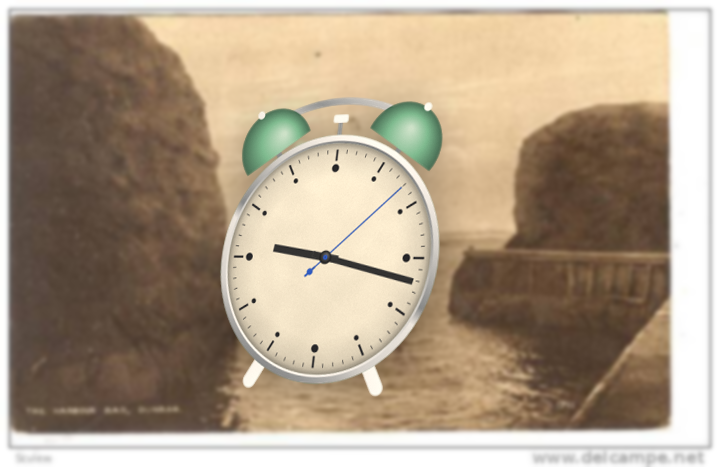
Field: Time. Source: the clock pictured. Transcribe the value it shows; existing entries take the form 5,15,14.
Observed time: 9,17,08
